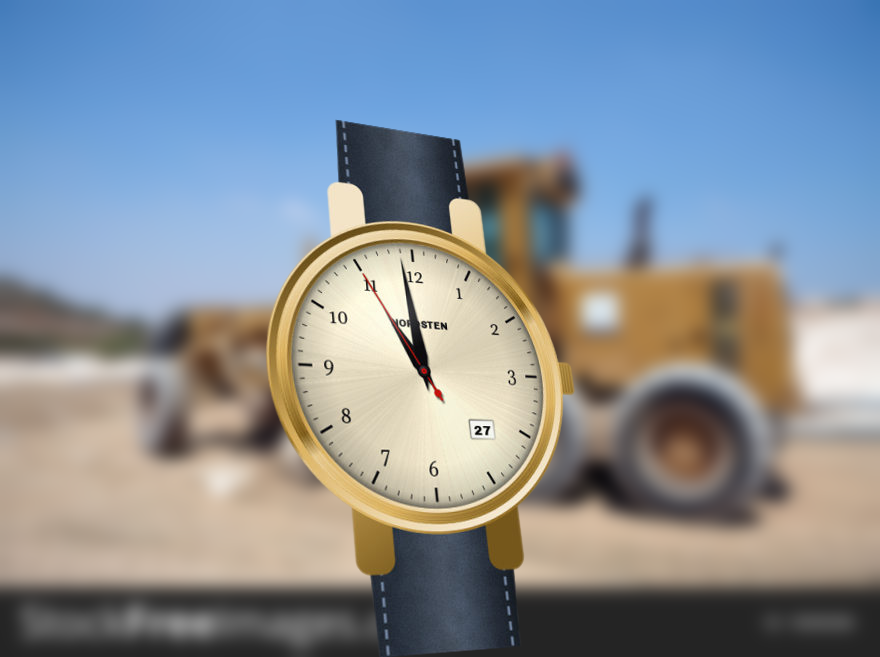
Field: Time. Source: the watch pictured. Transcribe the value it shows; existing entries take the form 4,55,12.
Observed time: 10,58,55
